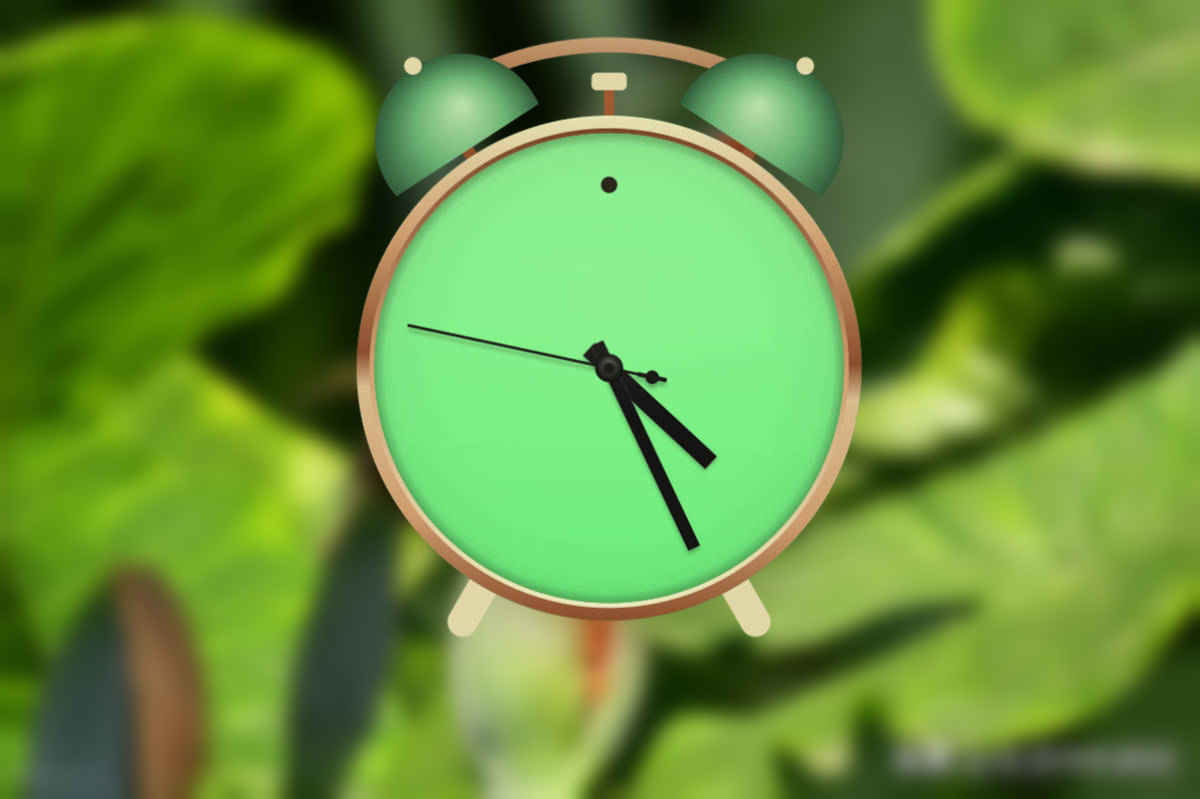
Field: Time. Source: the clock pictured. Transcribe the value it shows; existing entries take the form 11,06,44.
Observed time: 4,25,47
